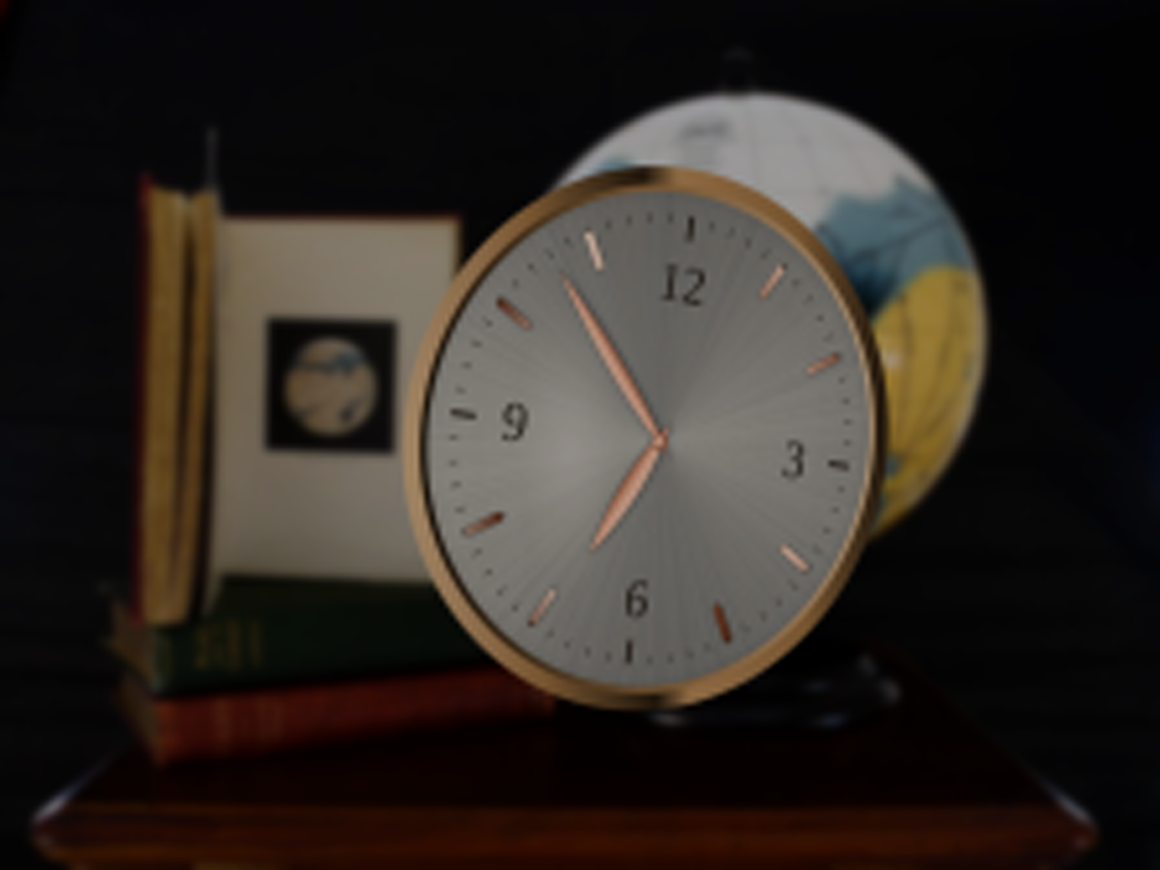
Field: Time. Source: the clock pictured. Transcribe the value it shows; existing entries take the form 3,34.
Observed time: 6,53
